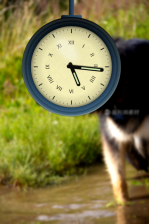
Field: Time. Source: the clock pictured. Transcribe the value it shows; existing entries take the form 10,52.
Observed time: 5,16
